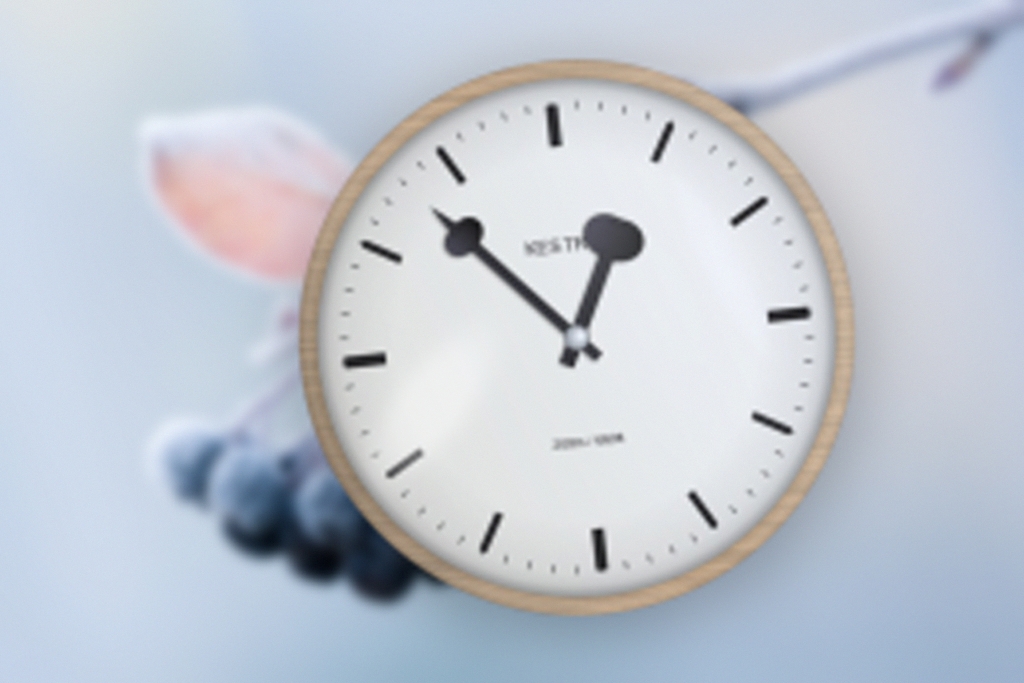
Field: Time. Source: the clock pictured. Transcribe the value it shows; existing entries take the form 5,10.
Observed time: 12,53
